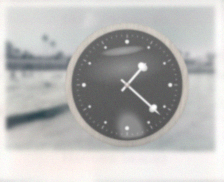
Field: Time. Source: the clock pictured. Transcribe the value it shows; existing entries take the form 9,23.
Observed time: 1,22
